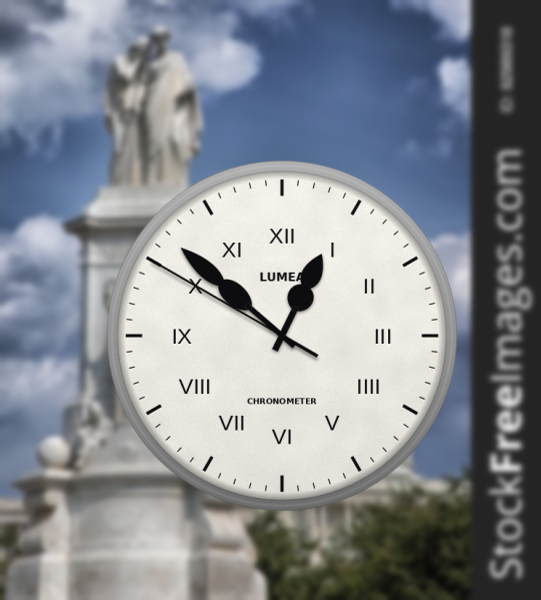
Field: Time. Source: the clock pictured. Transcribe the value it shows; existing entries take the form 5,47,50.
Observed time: 12,51,50
